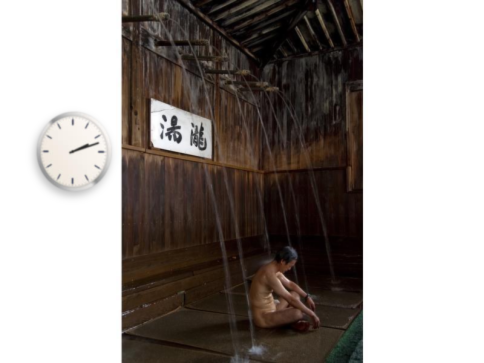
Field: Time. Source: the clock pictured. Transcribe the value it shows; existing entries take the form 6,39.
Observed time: 2,12
